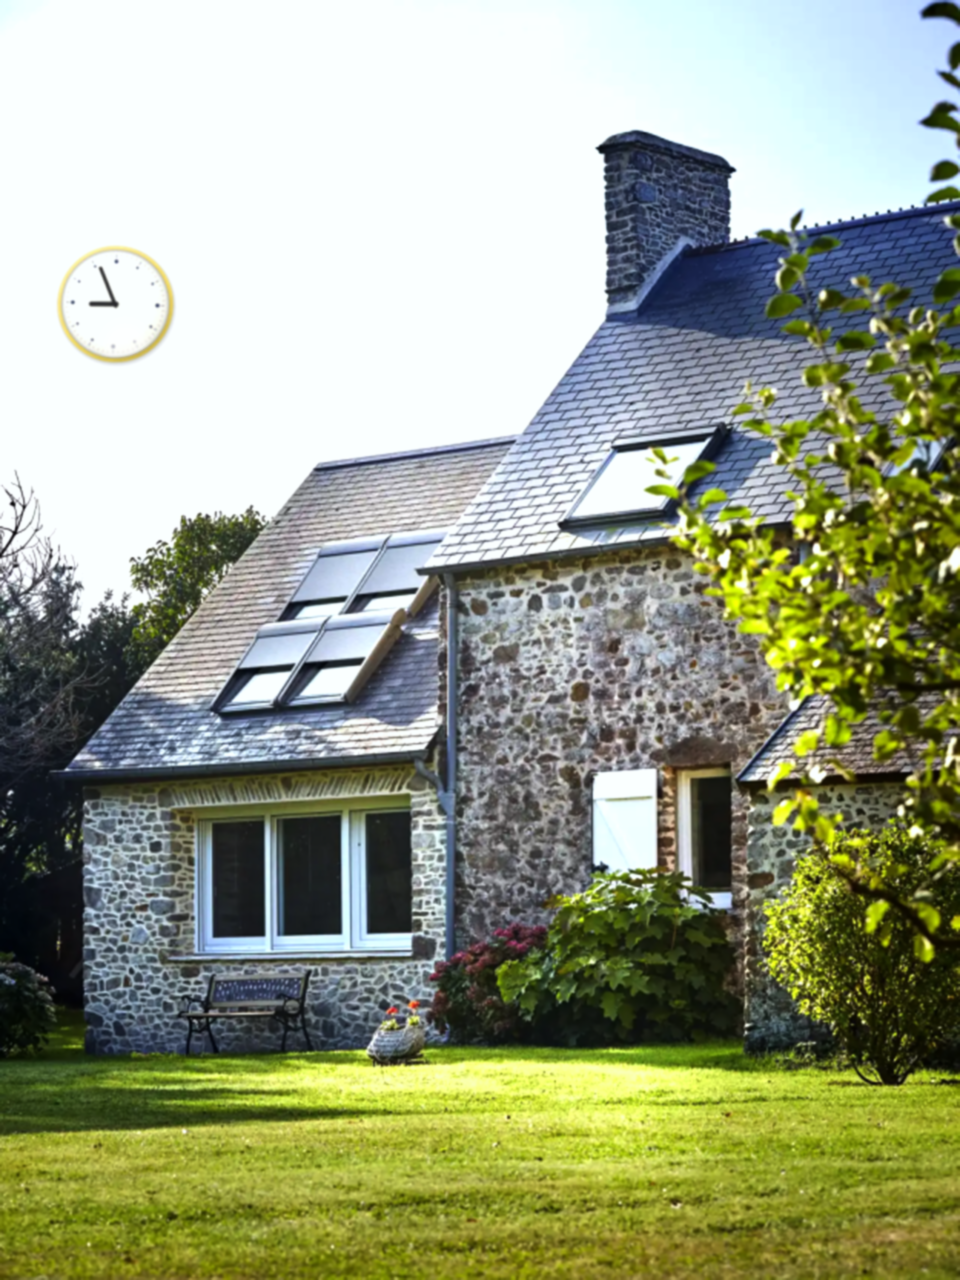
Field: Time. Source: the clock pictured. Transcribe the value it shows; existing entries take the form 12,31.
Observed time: 8,56
